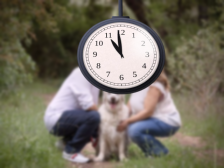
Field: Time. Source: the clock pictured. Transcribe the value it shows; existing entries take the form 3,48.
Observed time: 10,59
